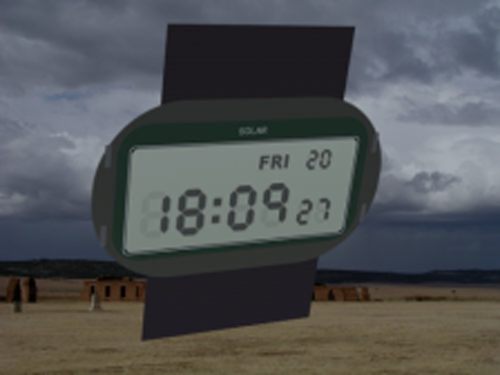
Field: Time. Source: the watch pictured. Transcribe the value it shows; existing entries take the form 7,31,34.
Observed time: 18,09,27
